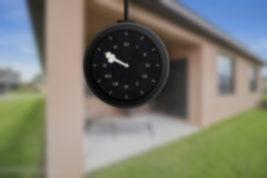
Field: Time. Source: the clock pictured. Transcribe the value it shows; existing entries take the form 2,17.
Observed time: 9,50
